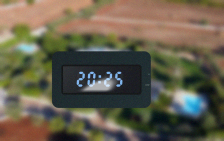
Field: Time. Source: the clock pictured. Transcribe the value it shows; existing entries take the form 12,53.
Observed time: 20,25
